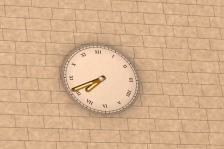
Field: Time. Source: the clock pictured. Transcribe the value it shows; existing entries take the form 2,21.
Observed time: 7,41
